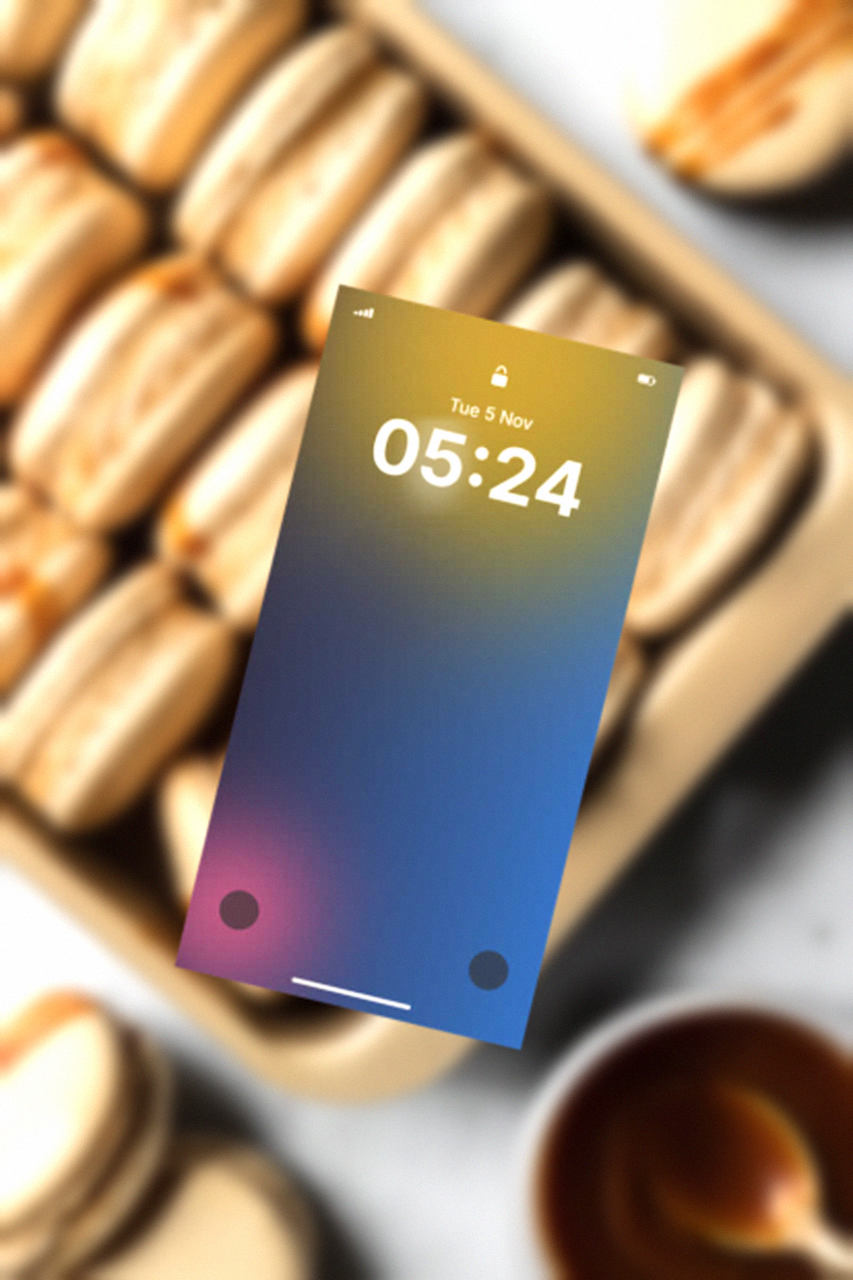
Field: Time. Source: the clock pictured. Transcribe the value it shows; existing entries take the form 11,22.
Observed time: 5,24
